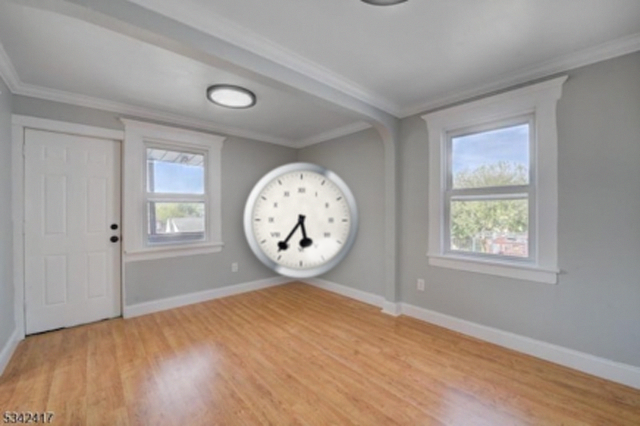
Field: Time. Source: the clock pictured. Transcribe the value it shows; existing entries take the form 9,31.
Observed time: 5,36
